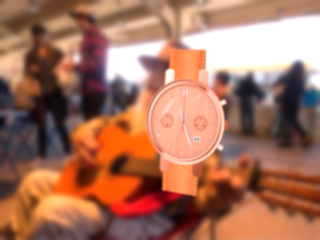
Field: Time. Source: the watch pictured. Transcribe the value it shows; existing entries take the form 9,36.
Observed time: 11,26
